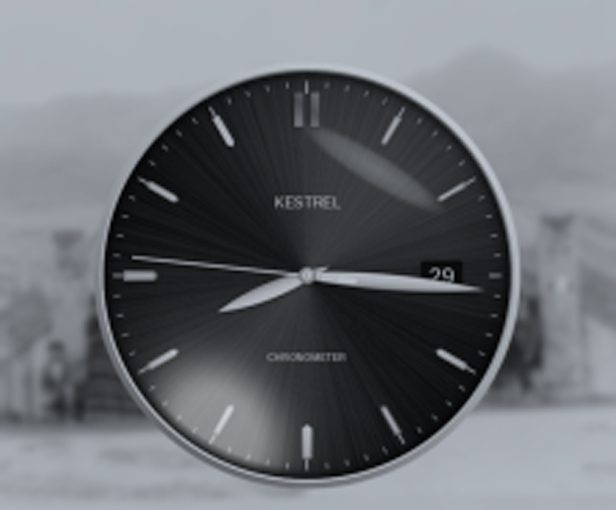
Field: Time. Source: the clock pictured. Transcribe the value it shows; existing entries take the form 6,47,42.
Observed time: 8,15,46
